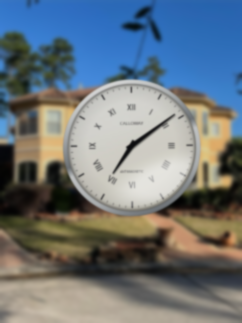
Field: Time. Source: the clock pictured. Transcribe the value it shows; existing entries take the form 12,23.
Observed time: 7,09
